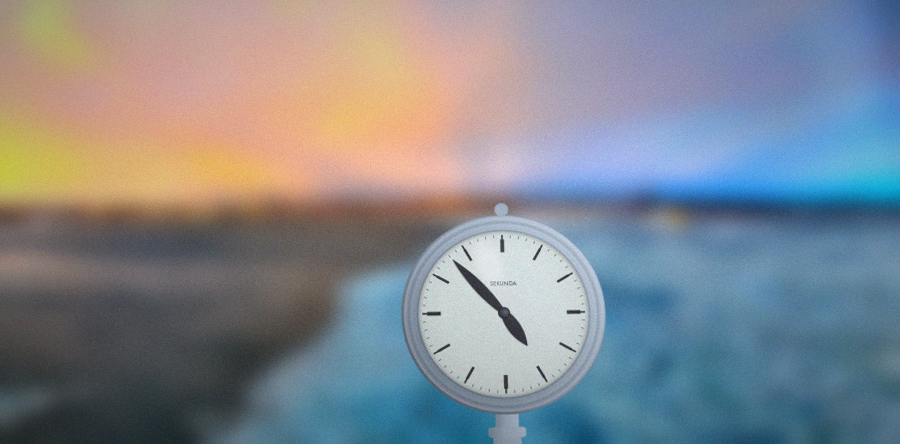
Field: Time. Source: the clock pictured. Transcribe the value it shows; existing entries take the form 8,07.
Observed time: 4,53
